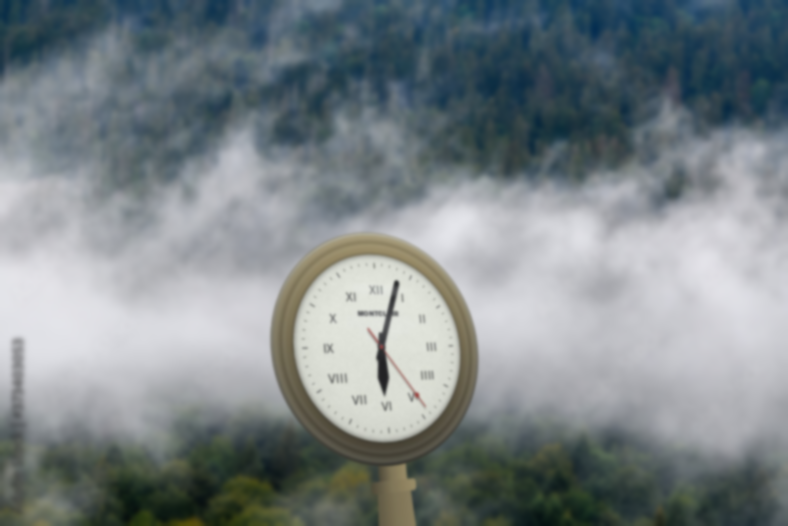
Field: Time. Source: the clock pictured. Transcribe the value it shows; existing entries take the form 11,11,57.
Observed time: 6,03,24
